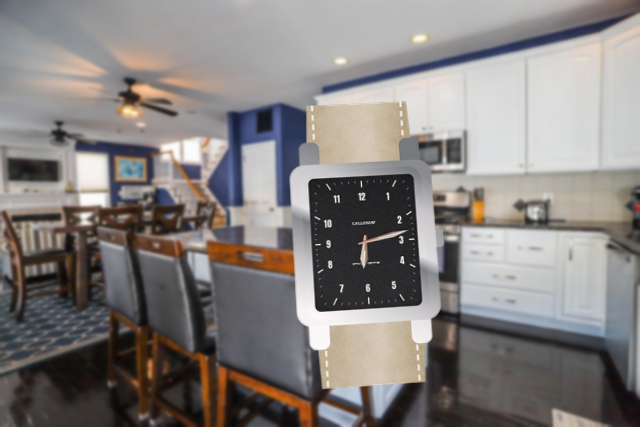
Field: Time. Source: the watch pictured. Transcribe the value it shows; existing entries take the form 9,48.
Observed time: 6,13
